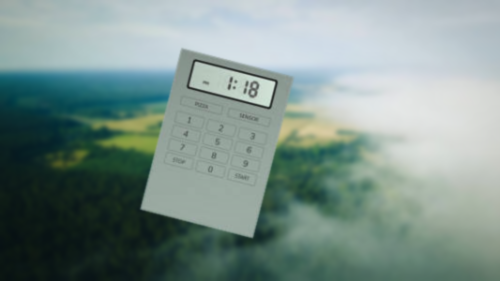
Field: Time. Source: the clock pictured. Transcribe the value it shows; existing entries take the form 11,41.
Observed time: 1,18
